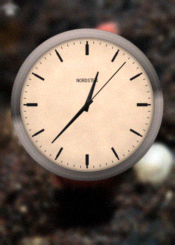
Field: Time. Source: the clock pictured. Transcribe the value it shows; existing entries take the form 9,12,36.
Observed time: 12,37,07
